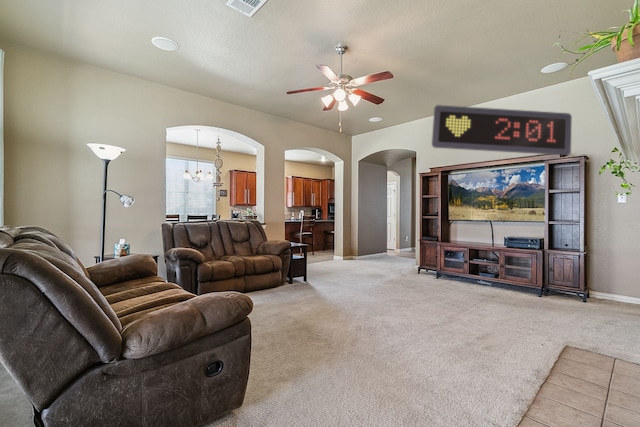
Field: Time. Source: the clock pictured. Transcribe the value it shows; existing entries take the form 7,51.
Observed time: 2,01
